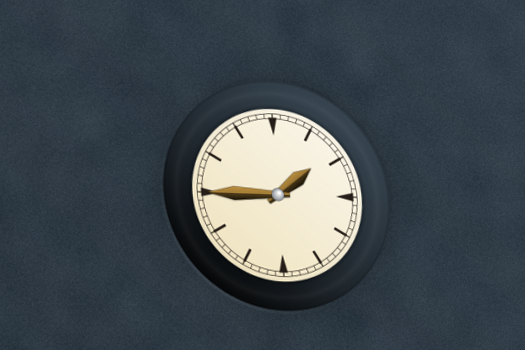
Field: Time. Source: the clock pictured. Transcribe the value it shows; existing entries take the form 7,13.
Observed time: 1,45
